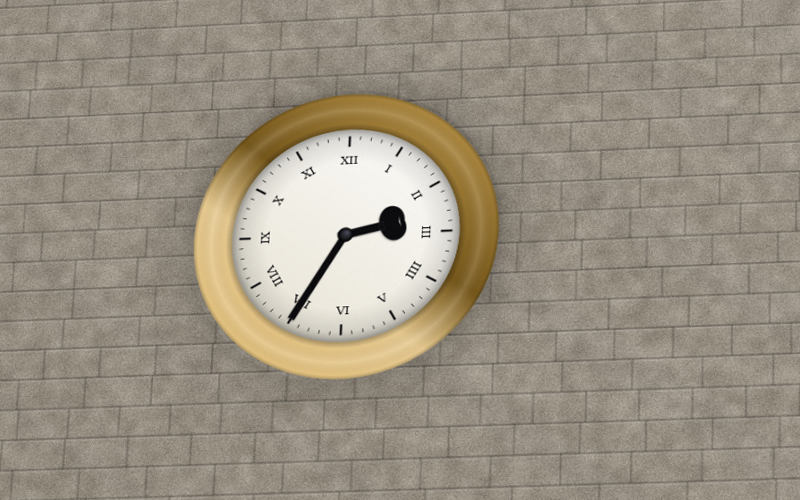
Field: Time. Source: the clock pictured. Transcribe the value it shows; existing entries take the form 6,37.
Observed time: 2,35
